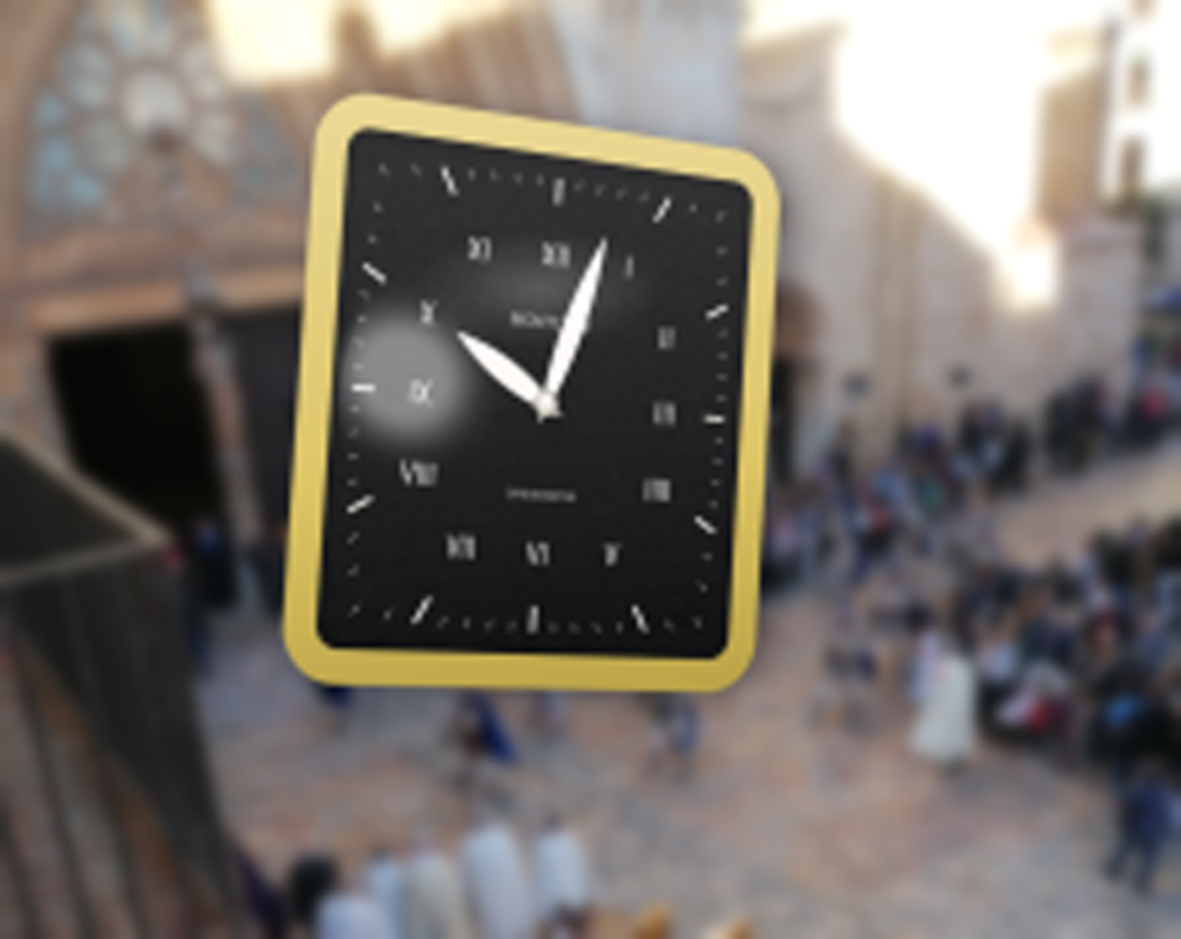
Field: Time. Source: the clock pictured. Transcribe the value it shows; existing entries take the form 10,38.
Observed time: 10,03
